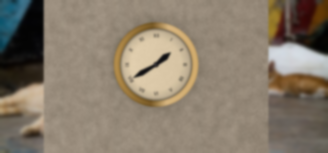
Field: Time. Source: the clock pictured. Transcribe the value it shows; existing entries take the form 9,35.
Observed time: 1,40
